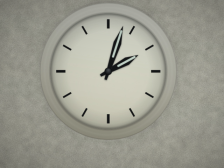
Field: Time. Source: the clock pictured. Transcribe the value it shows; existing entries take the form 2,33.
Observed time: 2,03
